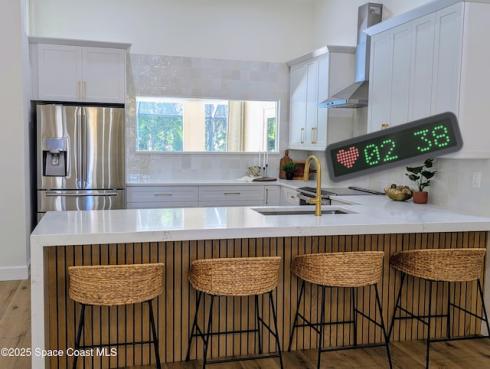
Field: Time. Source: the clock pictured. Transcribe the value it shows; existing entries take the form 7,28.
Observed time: 2,38
